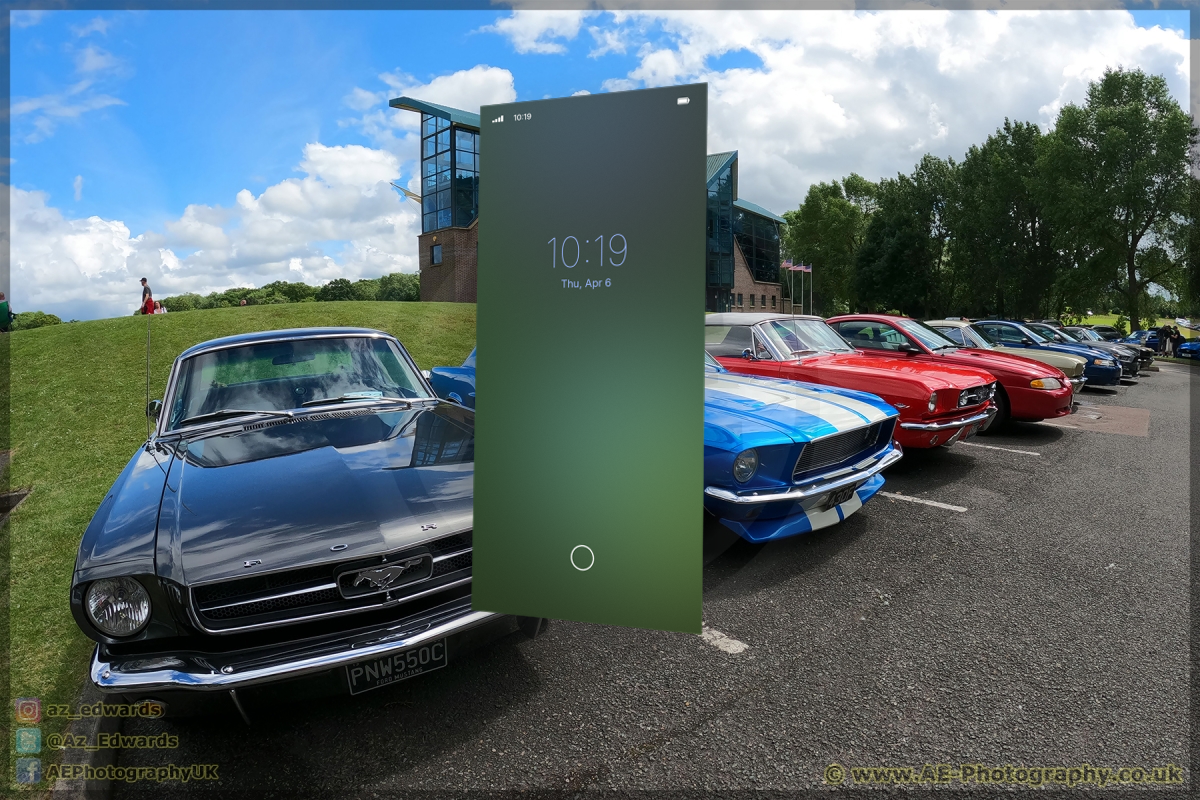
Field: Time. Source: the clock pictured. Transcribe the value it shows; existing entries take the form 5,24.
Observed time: 10,19
